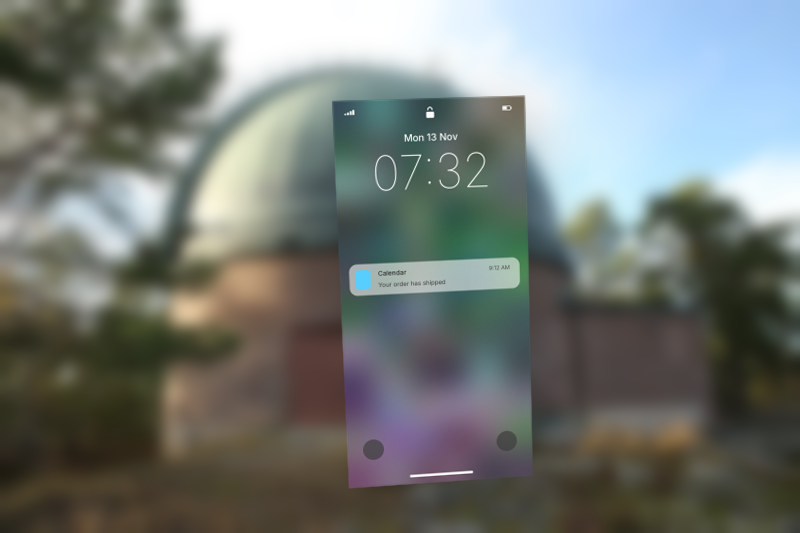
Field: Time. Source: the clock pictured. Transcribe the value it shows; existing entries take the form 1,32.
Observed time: 7,32
